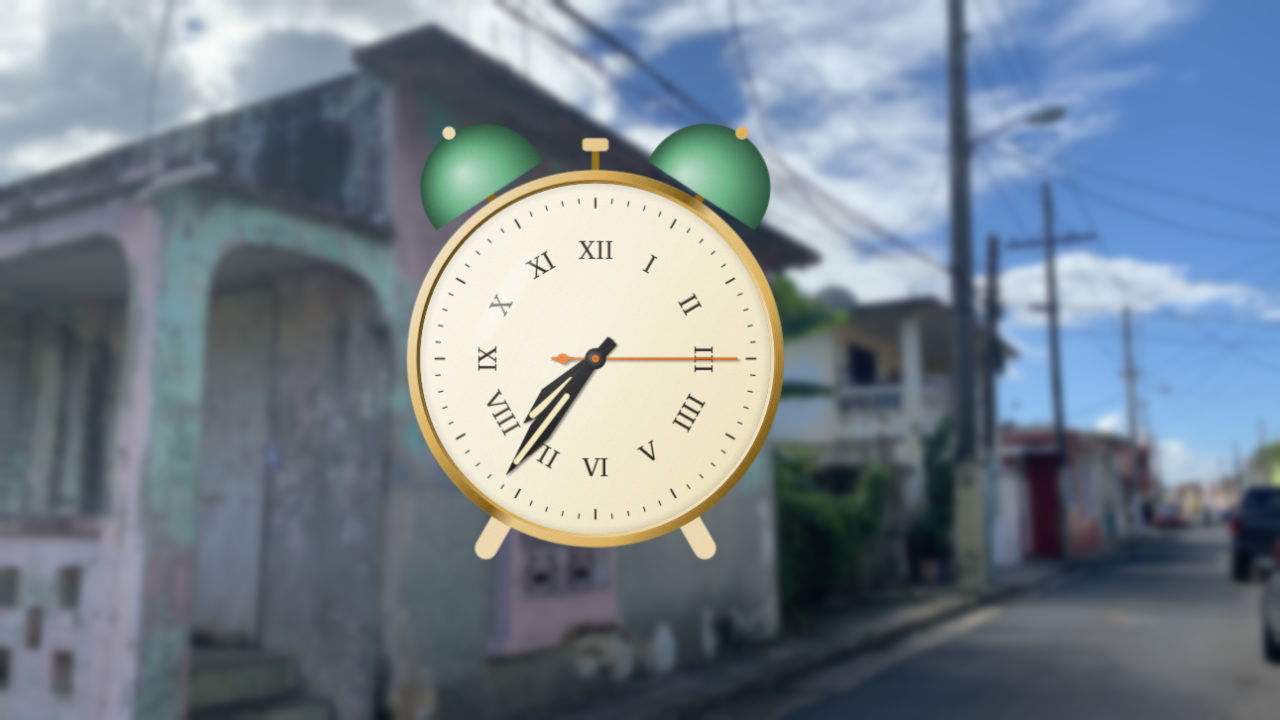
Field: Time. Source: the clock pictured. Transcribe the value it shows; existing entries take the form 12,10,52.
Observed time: 7,36,15
